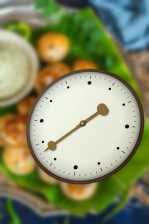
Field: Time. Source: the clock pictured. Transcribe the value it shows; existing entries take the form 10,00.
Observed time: 1,38
